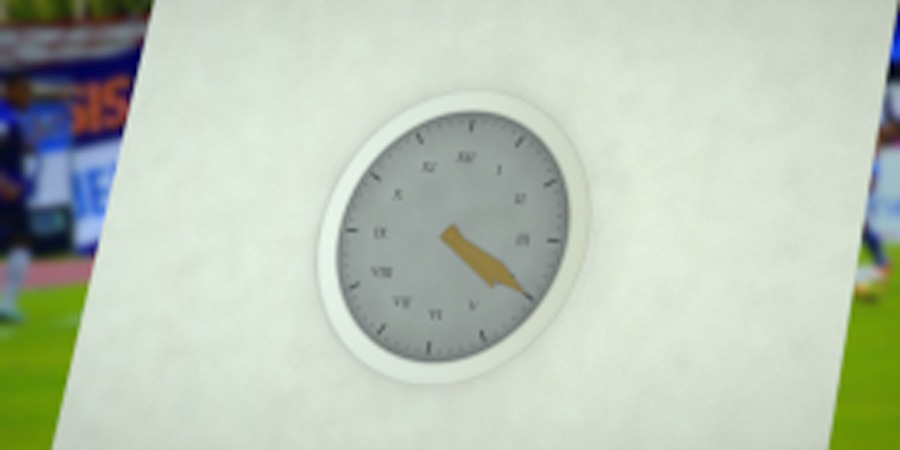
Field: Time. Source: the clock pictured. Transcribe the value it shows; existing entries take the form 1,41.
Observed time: 4,20
